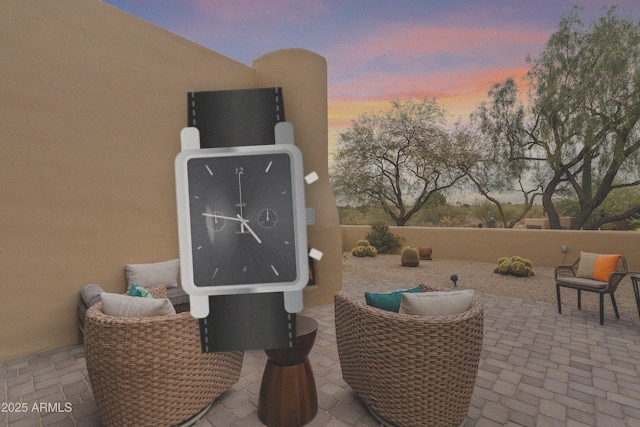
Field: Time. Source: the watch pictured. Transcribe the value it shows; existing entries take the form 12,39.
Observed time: 4,47
